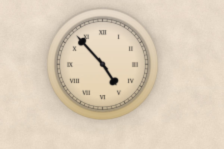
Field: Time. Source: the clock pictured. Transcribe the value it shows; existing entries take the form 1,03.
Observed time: 4,53
